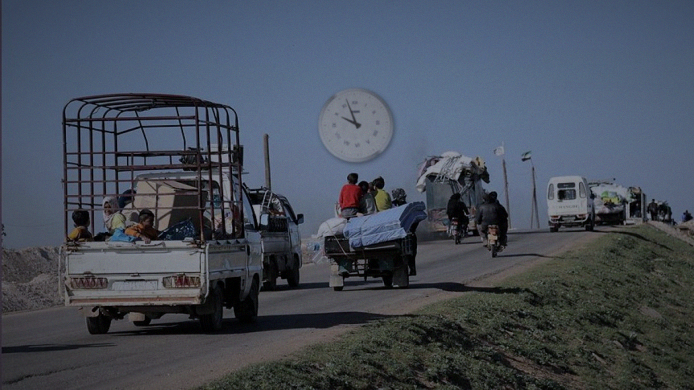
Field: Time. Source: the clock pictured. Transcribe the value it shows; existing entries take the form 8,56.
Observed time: 9,57
